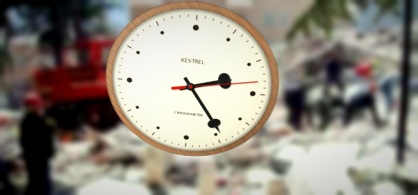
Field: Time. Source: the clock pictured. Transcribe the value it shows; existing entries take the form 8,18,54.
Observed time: 2,24,13
